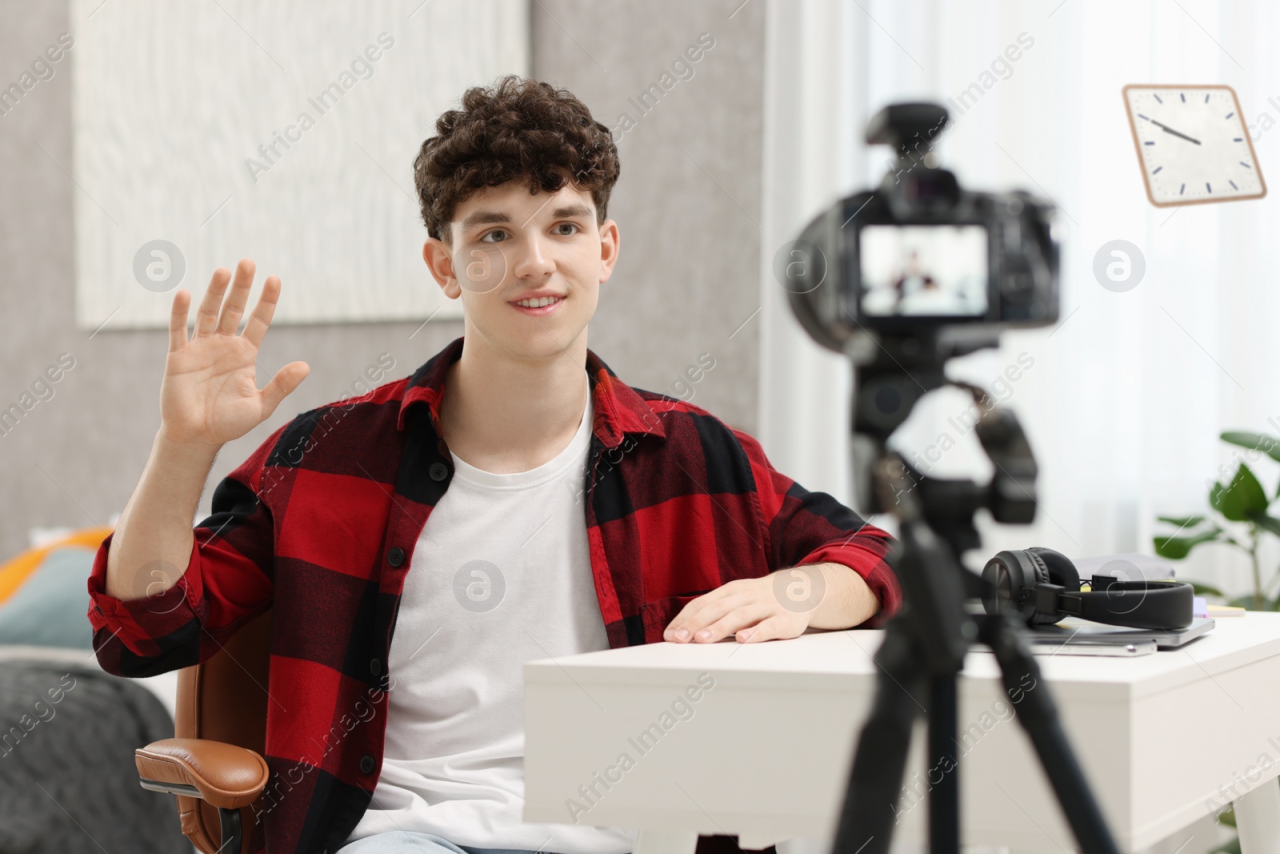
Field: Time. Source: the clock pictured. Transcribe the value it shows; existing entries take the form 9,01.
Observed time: 9,50
